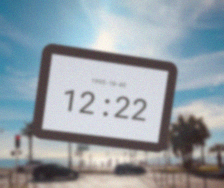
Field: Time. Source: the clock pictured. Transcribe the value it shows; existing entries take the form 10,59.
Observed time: 12,22
